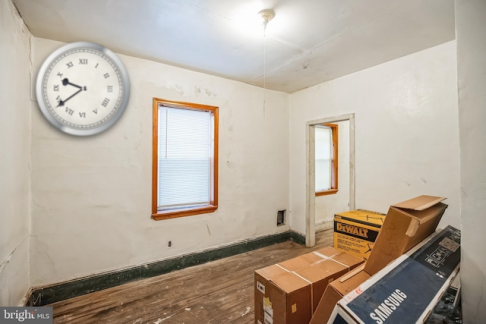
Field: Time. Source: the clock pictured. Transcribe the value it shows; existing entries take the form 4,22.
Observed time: 9,39
